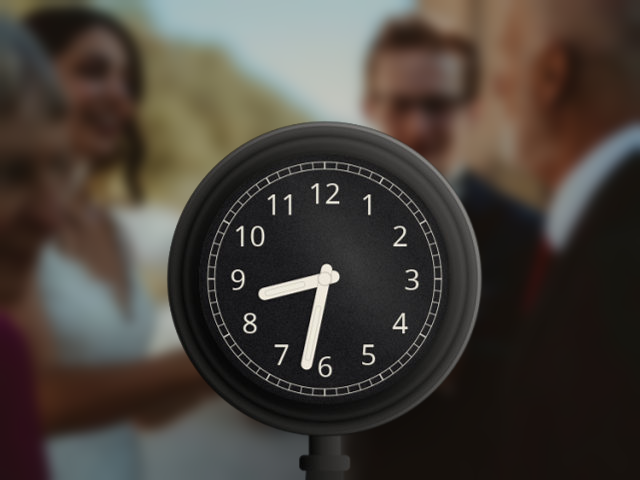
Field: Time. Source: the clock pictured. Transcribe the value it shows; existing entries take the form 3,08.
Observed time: 8,32
